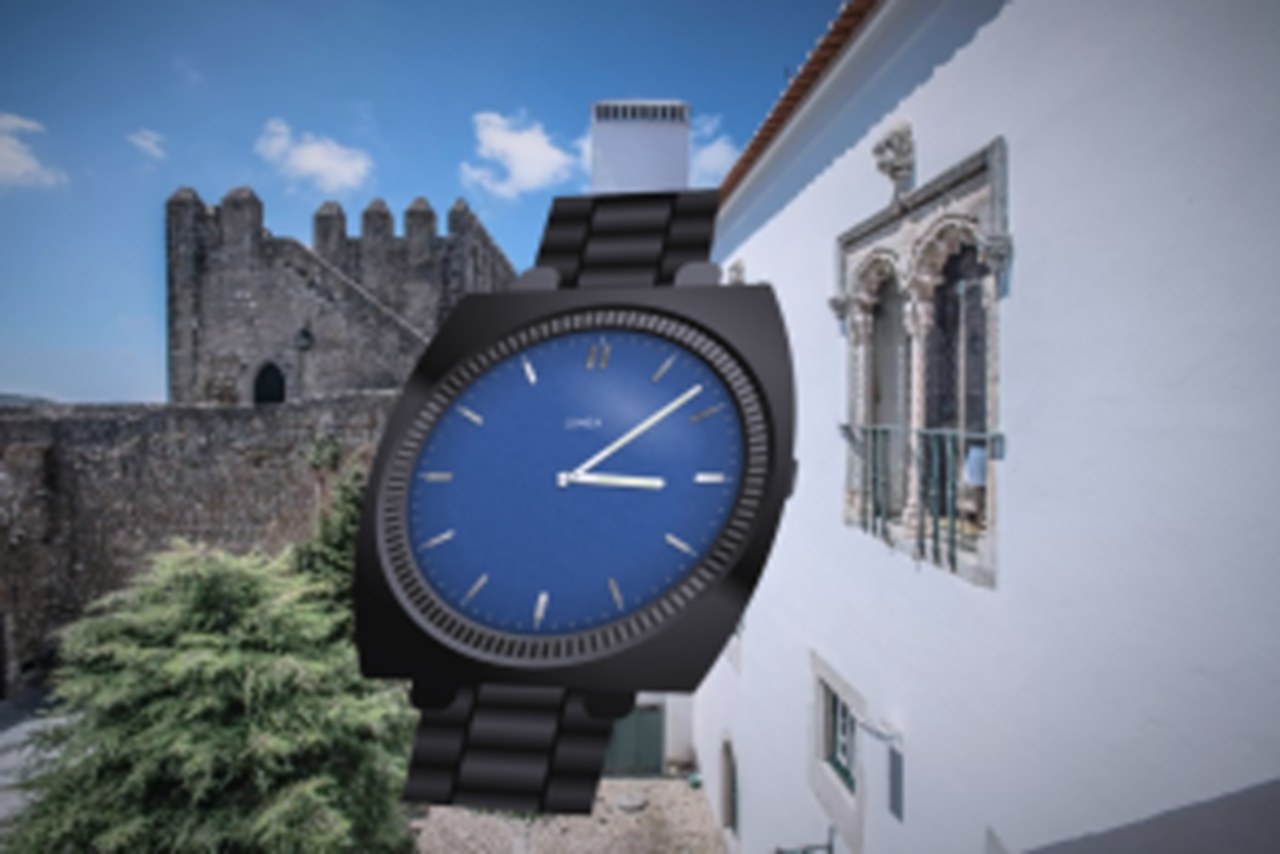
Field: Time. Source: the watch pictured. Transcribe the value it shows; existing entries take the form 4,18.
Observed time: 3,08
